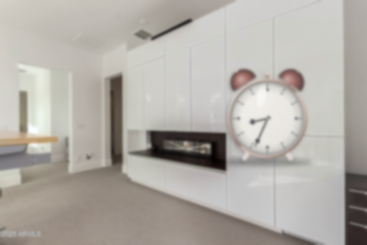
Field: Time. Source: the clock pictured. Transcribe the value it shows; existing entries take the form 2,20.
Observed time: 8,34
